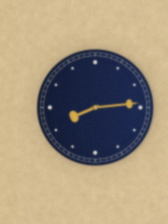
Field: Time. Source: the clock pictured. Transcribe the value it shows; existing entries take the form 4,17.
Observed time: 8,14
